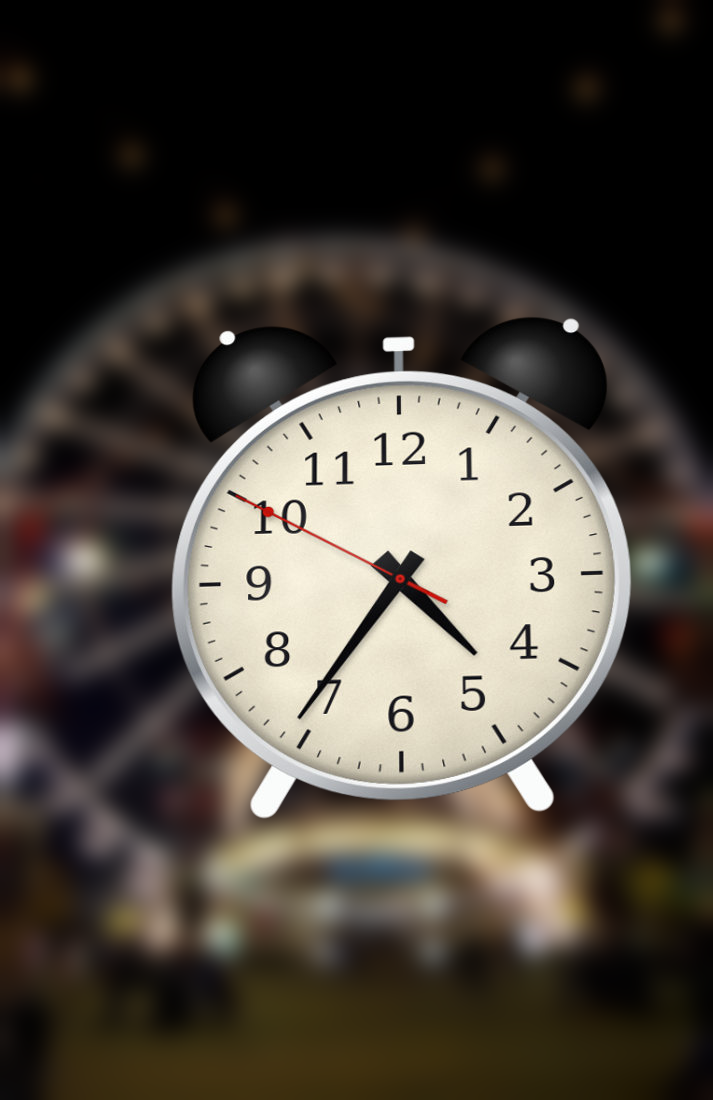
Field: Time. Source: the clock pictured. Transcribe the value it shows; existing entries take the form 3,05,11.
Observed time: 4,35,50
